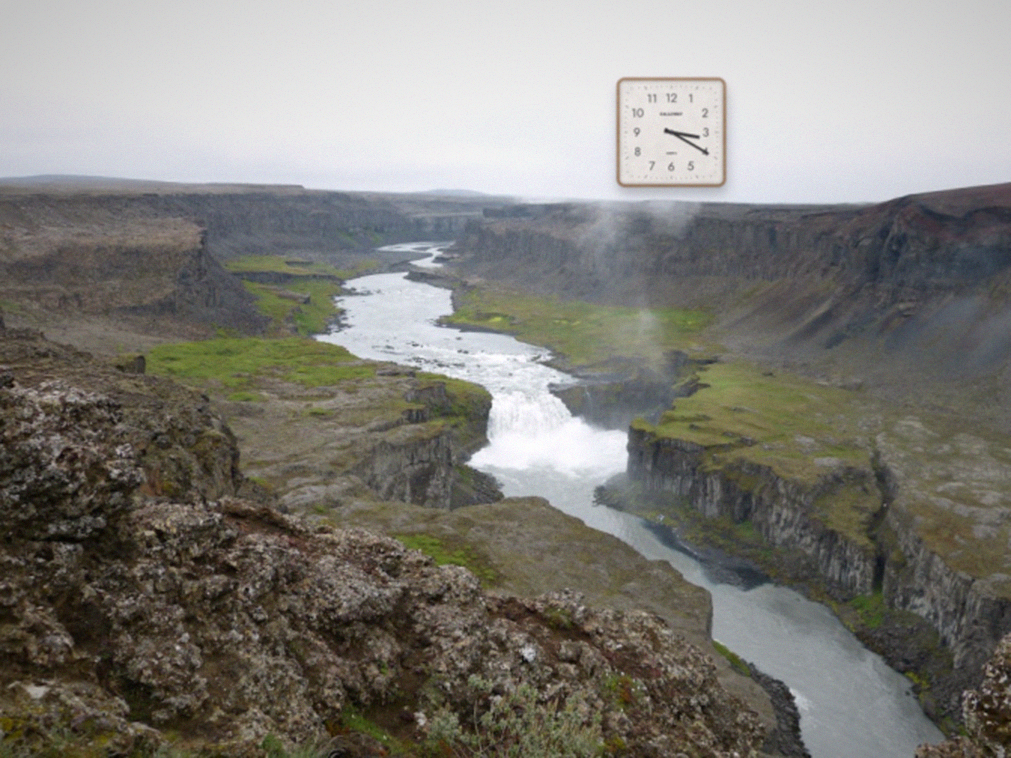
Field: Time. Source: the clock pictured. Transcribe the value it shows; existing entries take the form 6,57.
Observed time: 3,20
